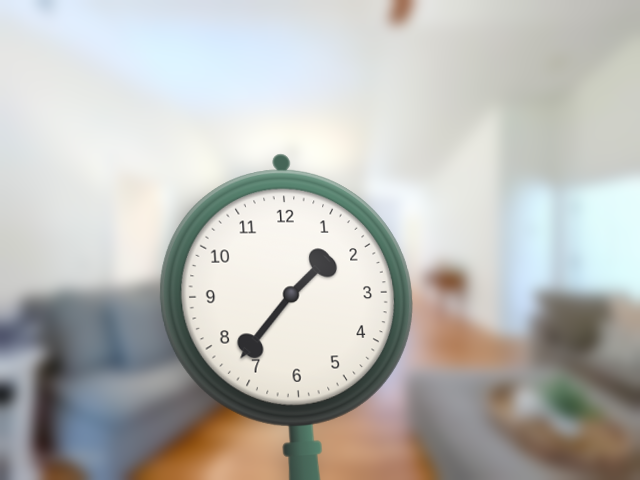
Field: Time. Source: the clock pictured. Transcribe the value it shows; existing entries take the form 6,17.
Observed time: 1,37
